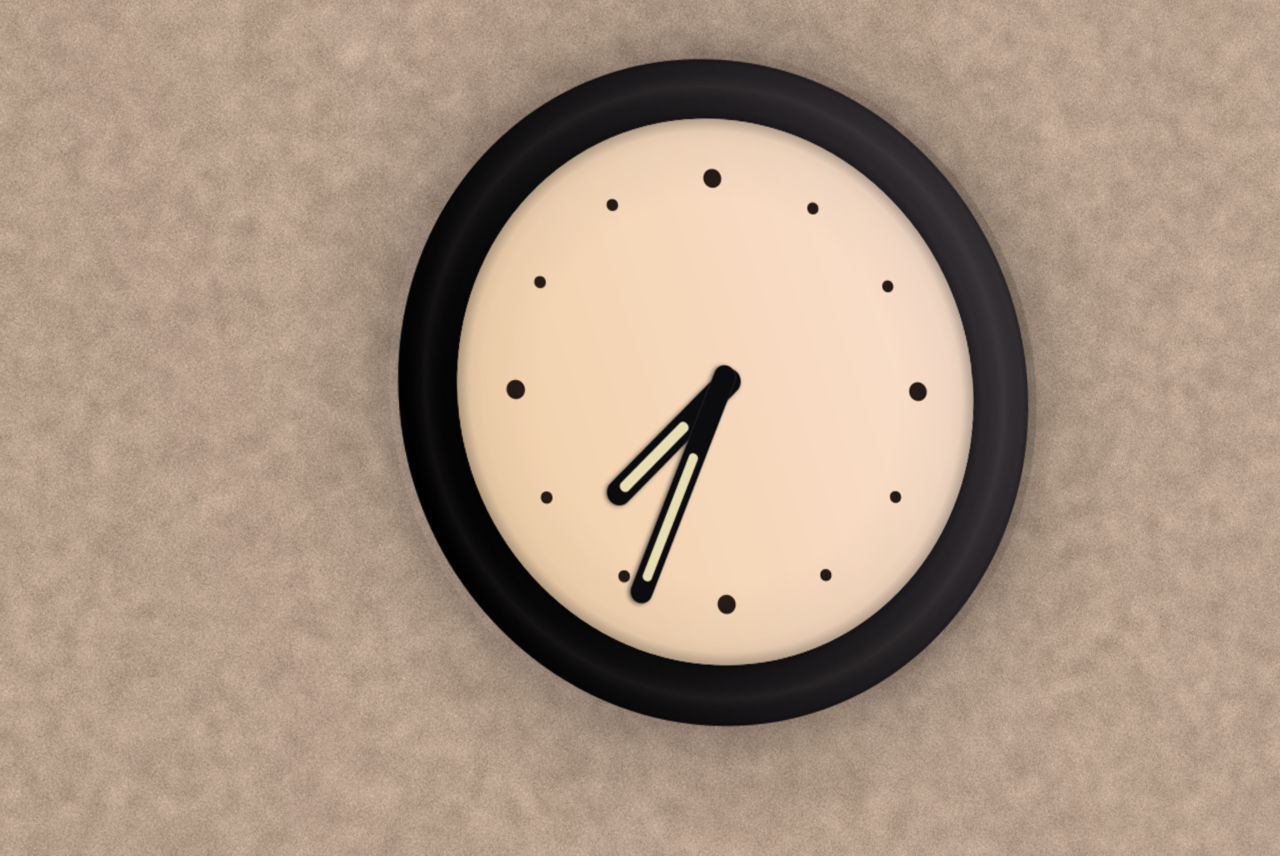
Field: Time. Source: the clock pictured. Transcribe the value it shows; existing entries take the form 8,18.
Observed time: 7,34
